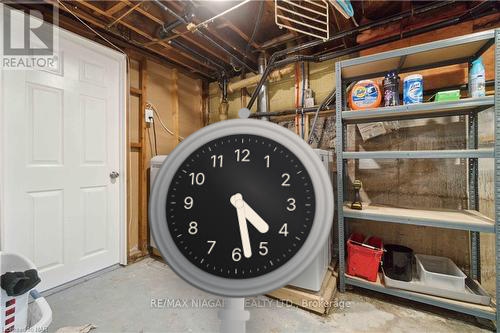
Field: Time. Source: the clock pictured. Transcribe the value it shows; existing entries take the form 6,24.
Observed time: 4,28
